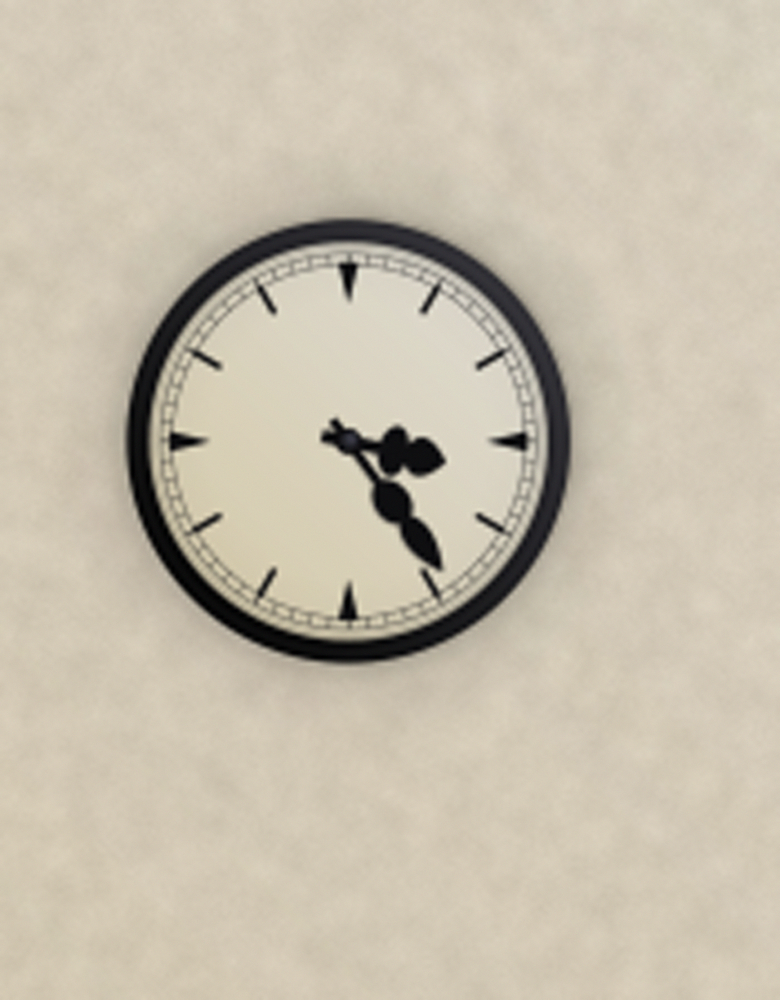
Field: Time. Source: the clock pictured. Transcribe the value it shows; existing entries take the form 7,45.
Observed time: 3,24
